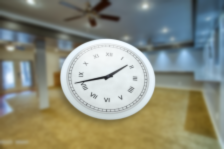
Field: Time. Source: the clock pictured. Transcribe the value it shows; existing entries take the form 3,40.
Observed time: 1,42
